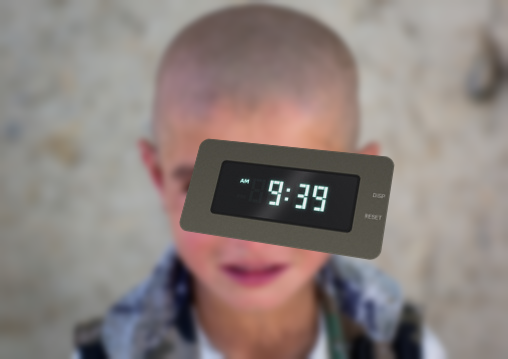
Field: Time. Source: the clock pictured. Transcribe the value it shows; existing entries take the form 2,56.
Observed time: 9,39
